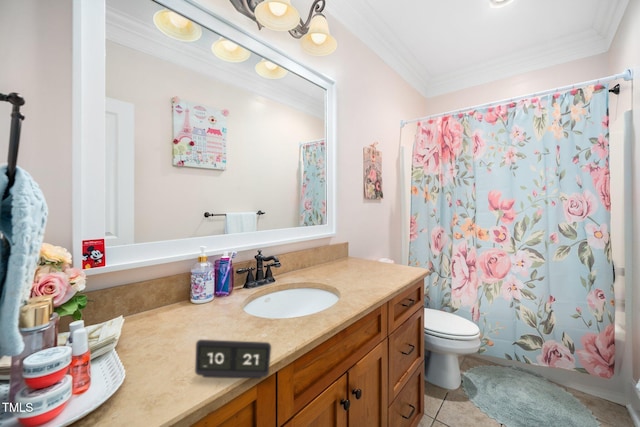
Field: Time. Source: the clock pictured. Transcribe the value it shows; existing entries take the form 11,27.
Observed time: 10,21
